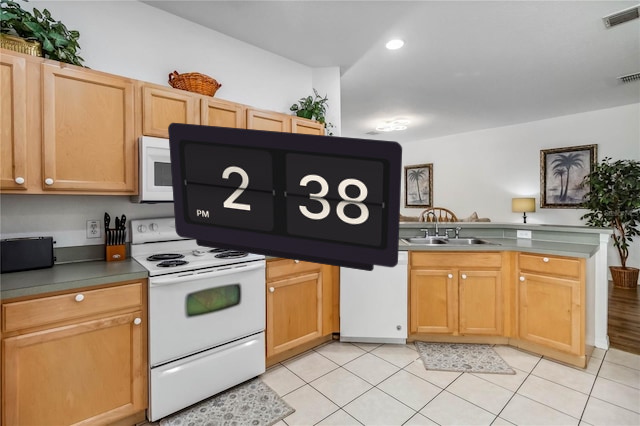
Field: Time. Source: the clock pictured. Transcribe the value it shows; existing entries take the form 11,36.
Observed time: 2,38
